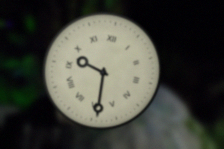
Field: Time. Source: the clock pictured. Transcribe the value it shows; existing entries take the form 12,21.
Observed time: 9,29
